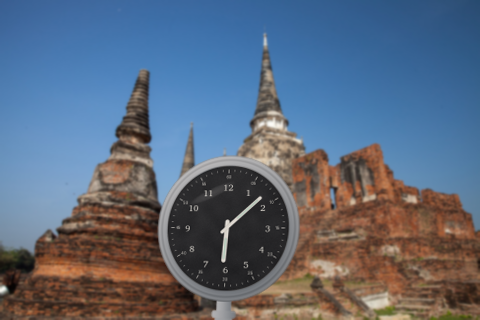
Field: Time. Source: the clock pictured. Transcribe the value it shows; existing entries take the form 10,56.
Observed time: 6,08
